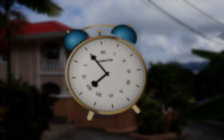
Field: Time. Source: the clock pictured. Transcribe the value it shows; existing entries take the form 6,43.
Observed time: 7,55
